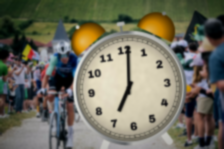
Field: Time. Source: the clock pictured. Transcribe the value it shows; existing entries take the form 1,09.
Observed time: 7,01
